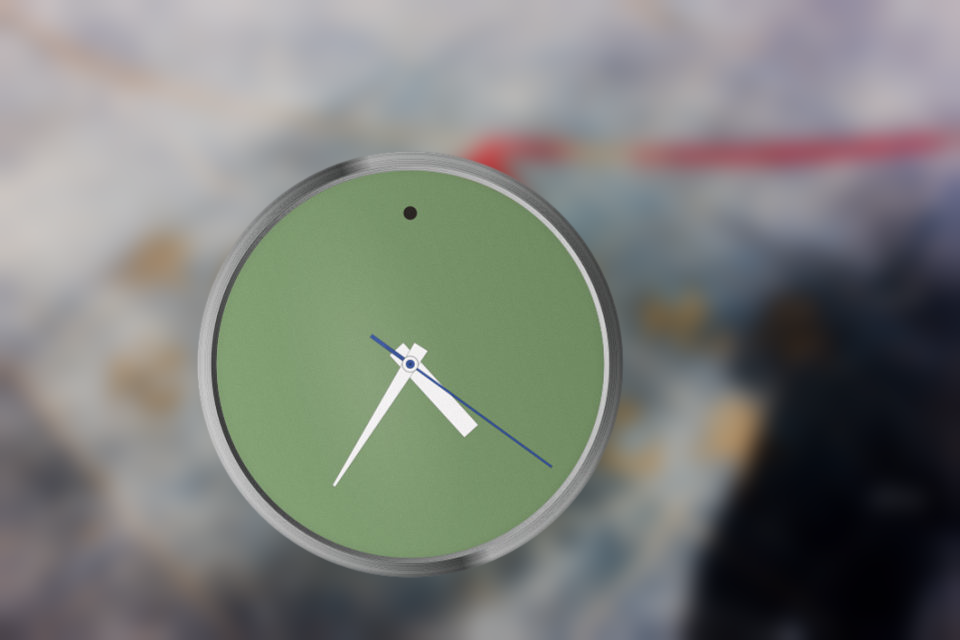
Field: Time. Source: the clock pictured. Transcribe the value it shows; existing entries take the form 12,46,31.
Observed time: 4,35,21
